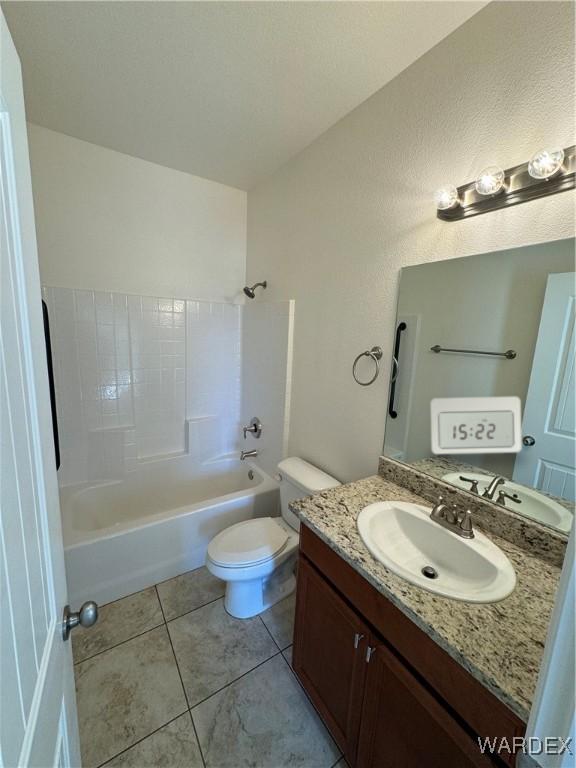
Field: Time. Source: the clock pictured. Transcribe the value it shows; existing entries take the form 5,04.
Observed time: 15,22
